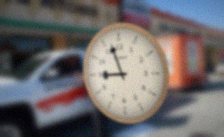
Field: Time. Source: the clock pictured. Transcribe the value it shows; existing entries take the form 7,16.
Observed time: 8,57
